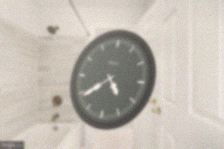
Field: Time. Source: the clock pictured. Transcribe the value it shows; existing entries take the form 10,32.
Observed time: 4,39
